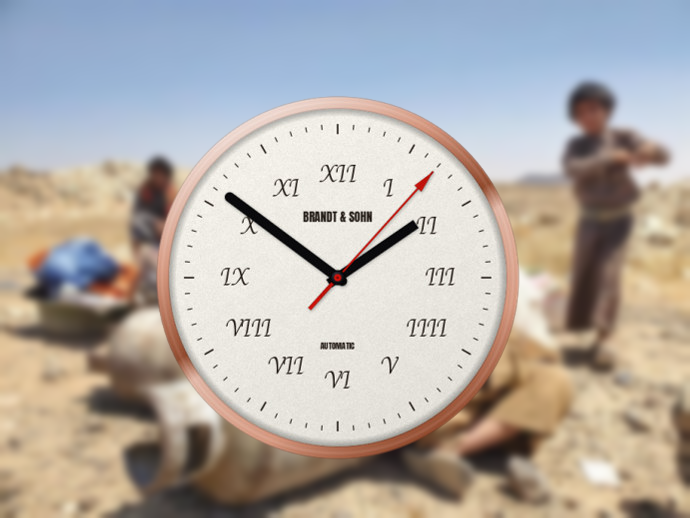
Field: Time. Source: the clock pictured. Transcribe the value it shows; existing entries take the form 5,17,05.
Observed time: 1,51,07
